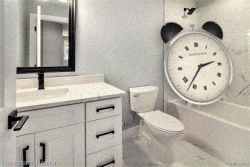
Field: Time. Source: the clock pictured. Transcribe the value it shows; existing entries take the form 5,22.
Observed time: 2,37
